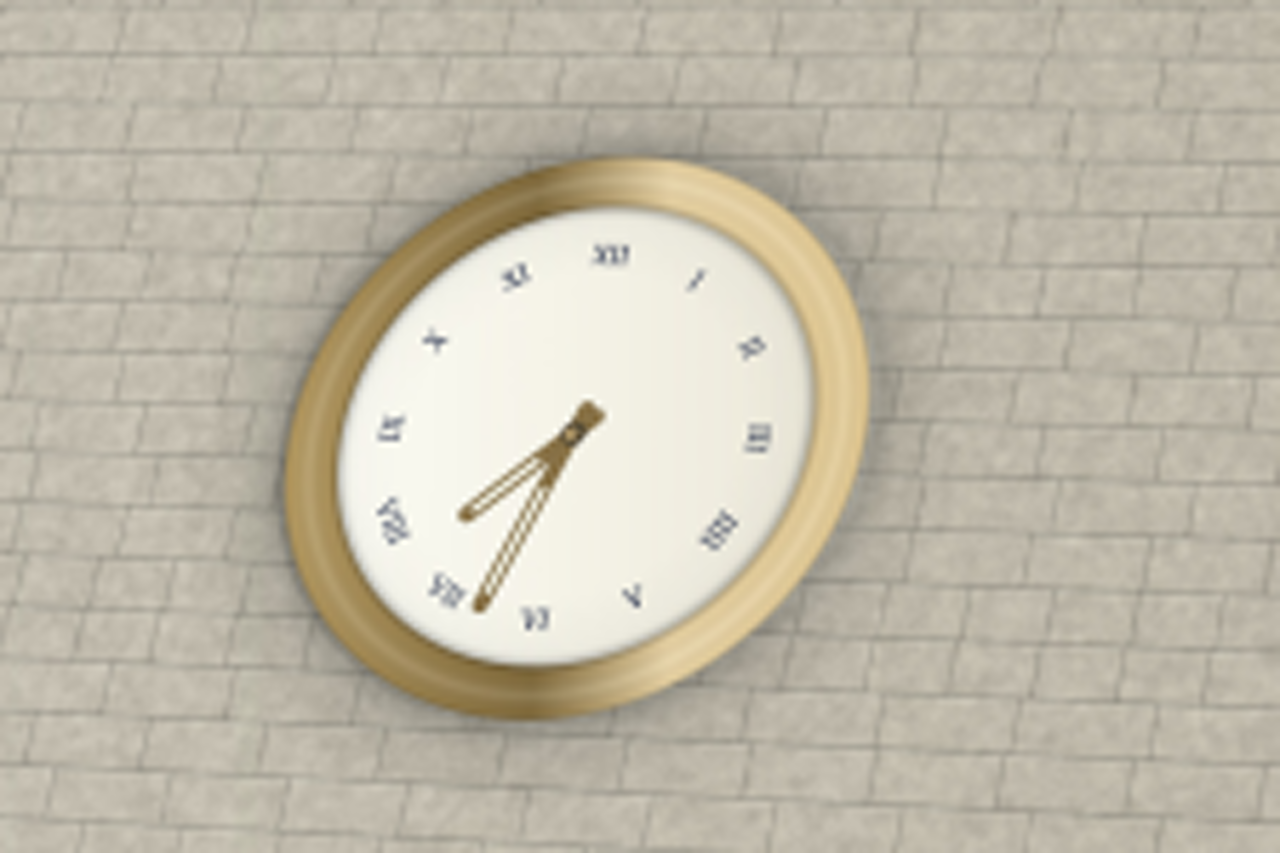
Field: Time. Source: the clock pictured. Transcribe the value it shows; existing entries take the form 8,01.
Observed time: 7,33
